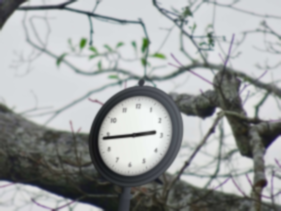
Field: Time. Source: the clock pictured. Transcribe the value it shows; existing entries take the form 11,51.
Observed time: 2,44
